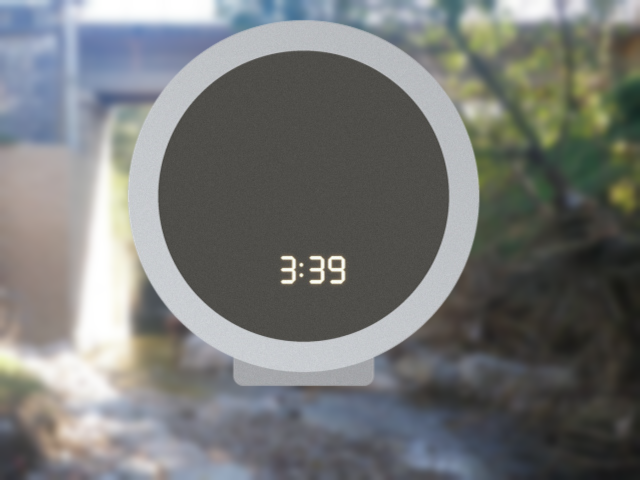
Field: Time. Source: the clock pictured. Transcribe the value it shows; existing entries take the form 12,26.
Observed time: 3,39
